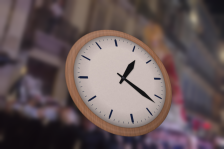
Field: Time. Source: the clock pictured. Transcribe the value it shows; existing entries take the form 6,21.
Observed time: 1,22
